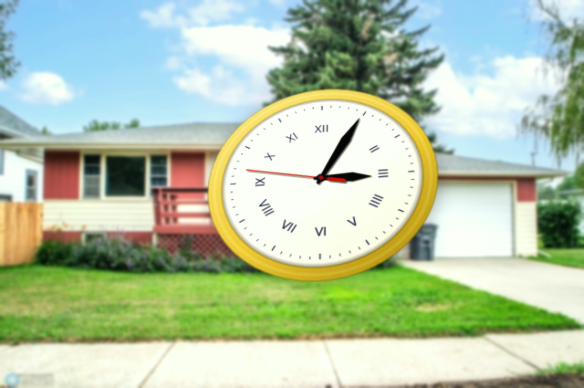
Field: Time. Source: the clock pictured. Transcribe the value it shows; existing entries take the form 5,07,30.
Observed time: 3,04,47
